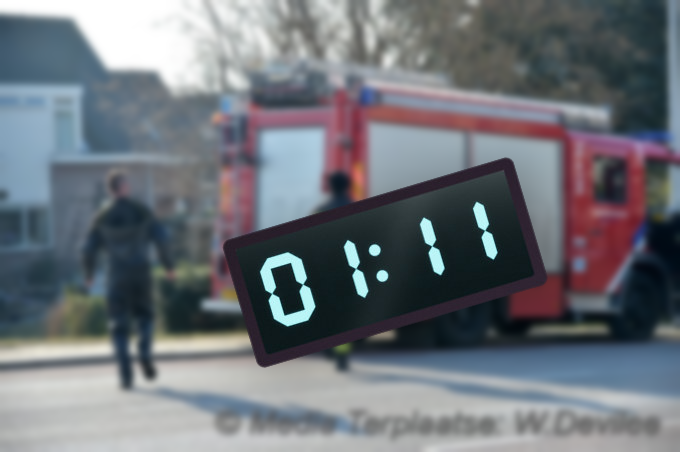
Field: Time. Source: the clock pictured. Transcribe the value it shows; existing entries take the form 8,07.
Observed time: 1,11
